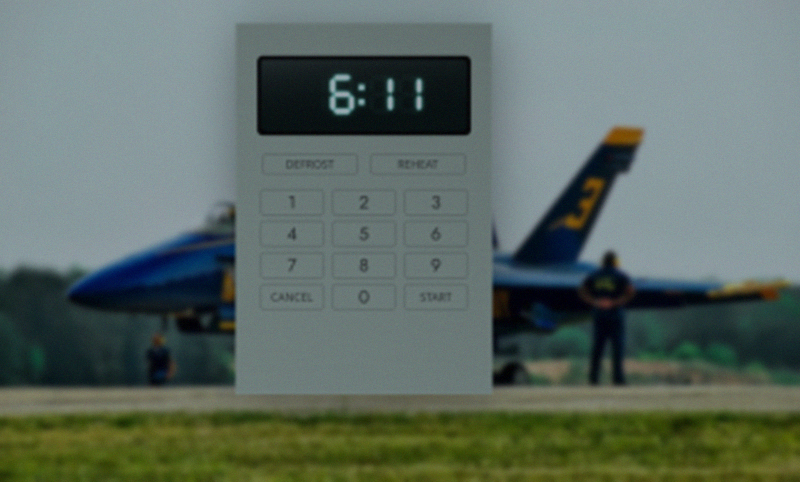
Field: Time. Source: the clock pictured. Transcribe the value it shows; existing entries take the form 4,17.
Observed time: 6,11
